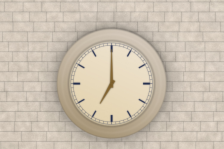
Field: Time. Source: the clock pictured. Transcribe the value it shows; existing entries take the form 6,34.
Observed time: 7,00
